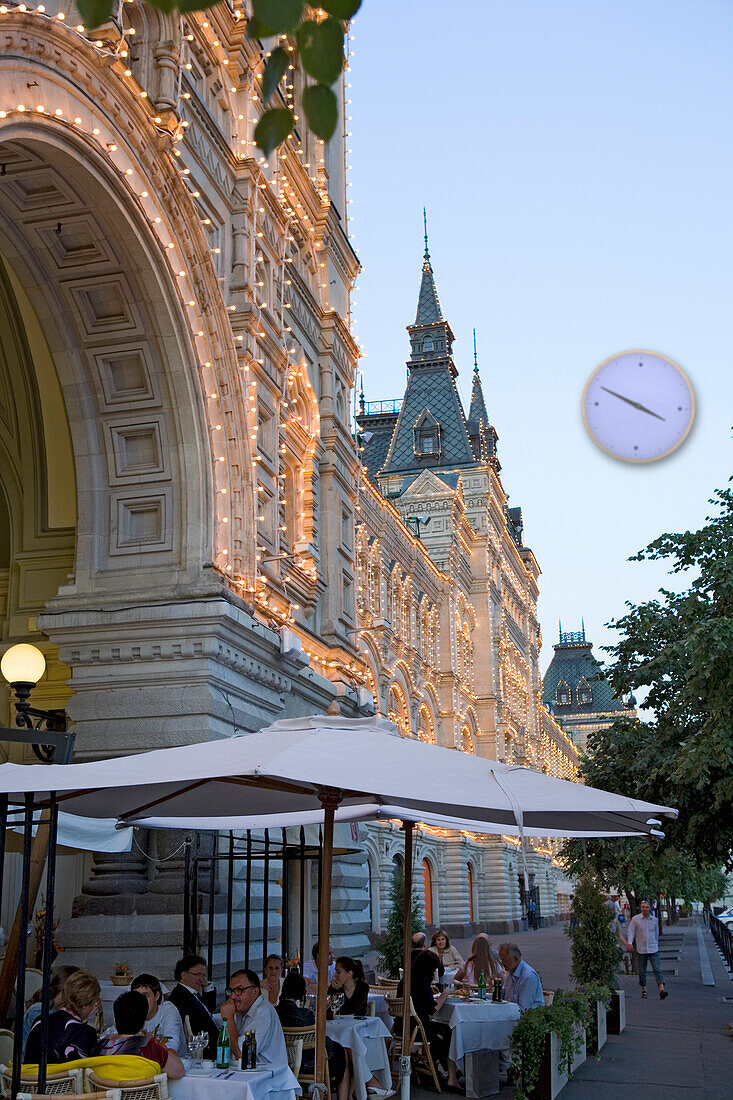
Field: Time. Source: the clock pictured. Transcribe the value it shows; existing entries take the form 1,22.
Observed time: 3,49
